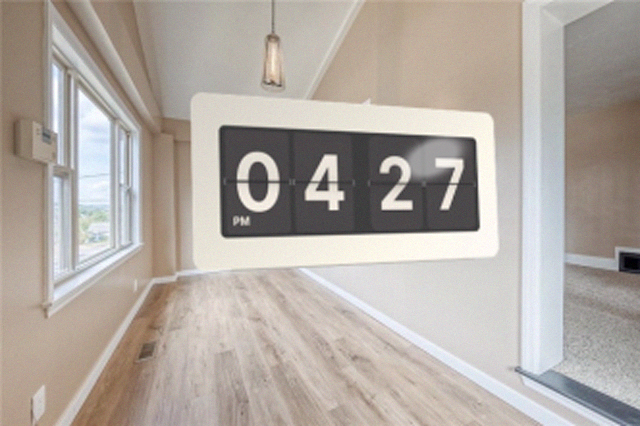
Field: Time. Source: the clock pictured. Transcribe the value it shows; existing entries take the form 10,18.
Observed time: 4,27
